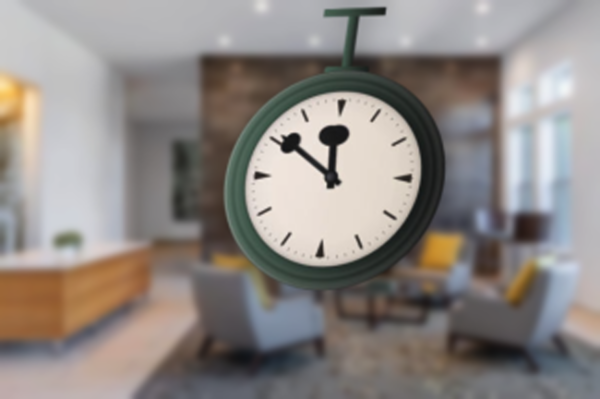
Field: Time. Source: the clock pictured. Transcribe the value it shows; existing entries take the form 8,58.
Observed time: 11,51
